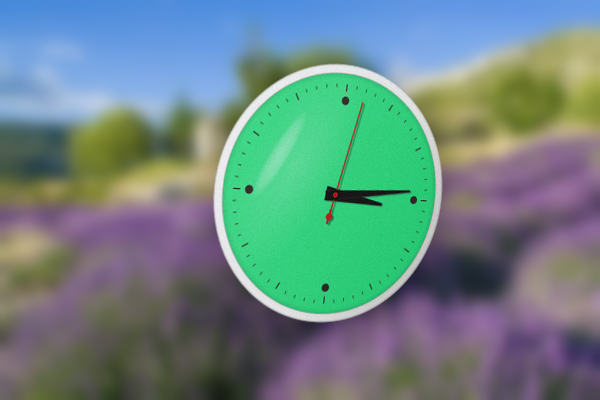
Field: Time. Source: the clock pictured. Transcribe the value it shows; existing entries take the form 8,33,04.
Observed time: 3,14,02
